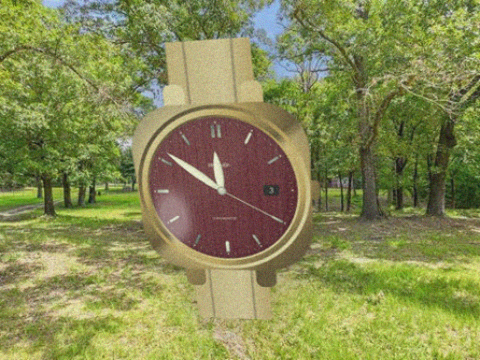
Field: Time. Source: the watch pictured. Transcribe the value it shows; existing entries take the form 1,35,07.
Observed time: 11,51,20
